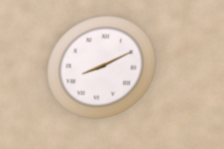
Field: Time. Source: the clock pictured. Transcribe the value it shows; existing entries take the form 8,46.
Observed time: 8,10
